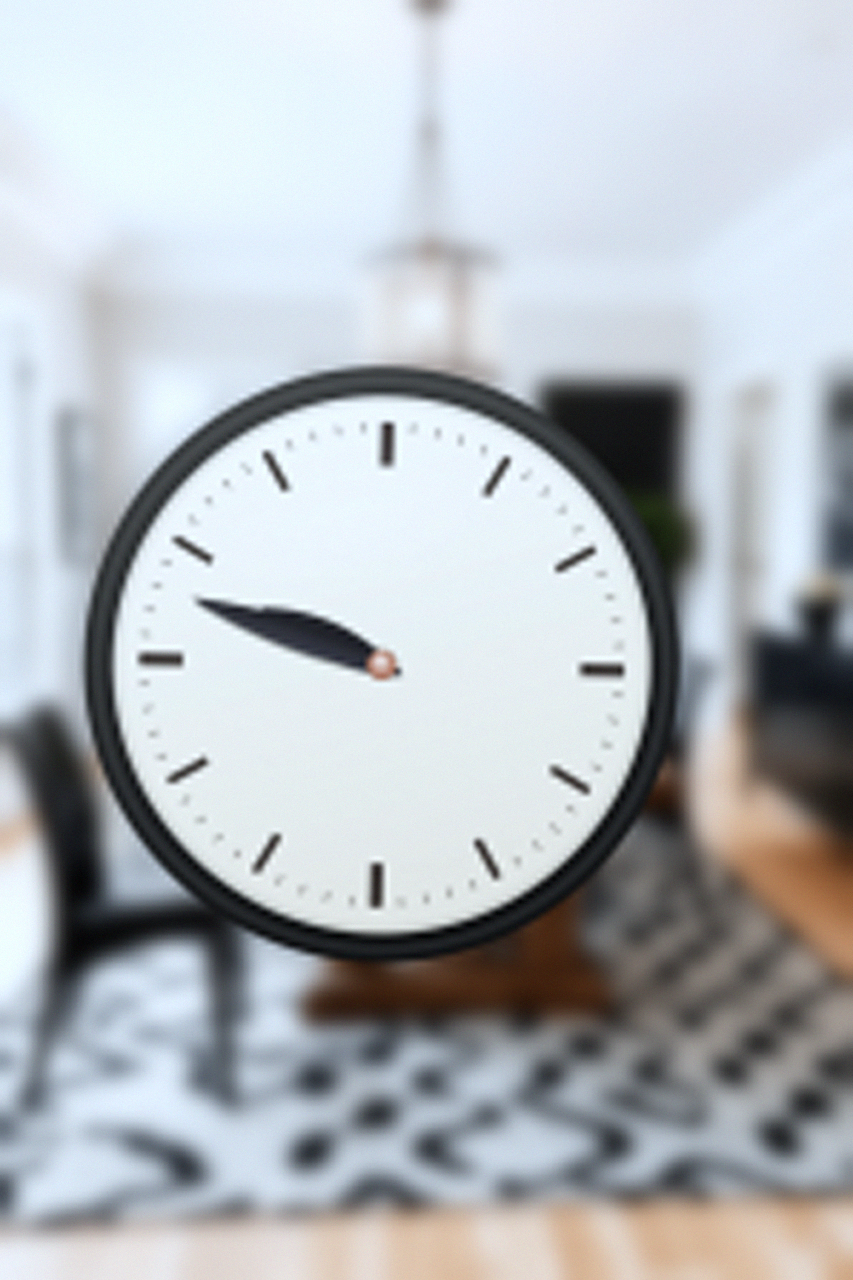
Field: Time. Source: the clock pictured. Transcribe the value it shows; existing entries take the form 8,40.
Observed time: 9,48
